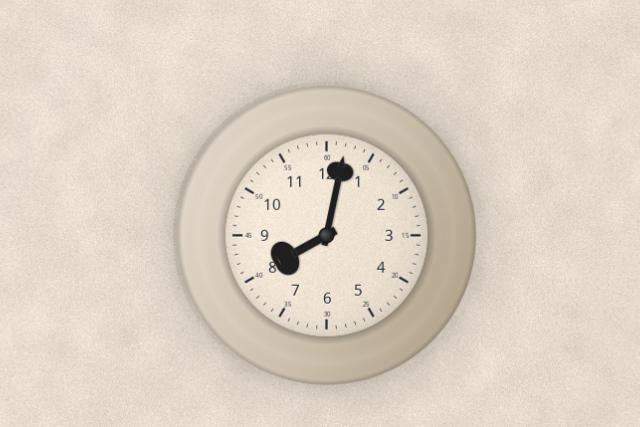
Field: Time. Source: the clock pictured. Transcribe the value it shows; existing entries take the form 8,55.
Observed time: 8,02
